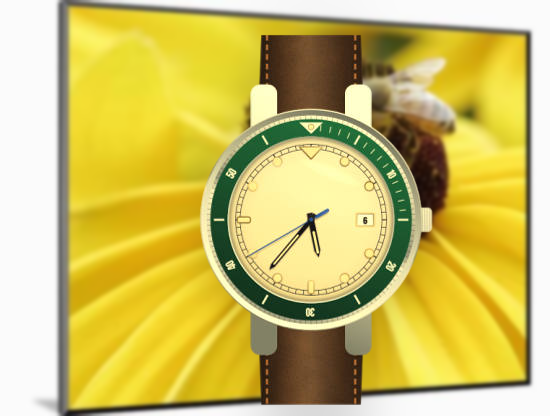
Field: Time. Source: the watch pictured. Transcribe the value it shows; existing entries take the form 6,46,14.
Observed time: 5,36,40
